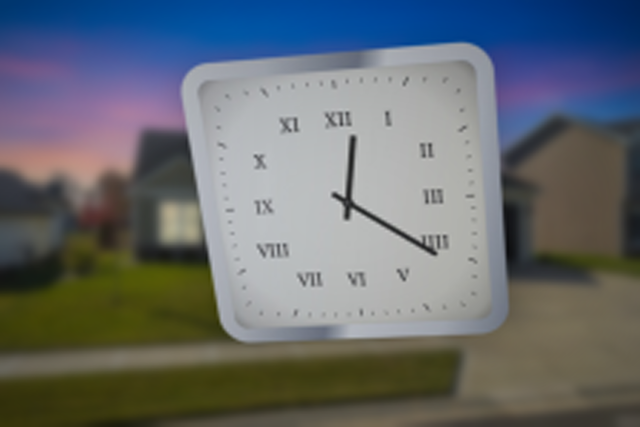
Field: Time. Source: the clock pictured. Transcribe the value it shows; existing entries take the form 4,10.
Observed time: 12,21
